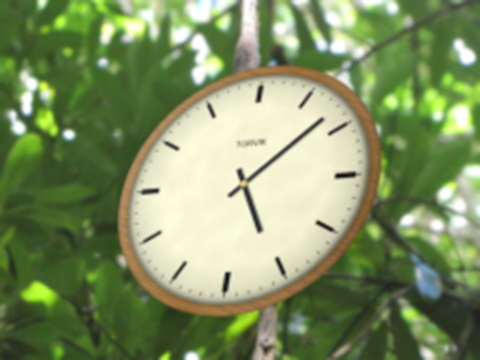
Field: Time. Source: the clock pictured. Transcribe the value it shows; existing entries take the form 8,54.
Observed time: 5,08
